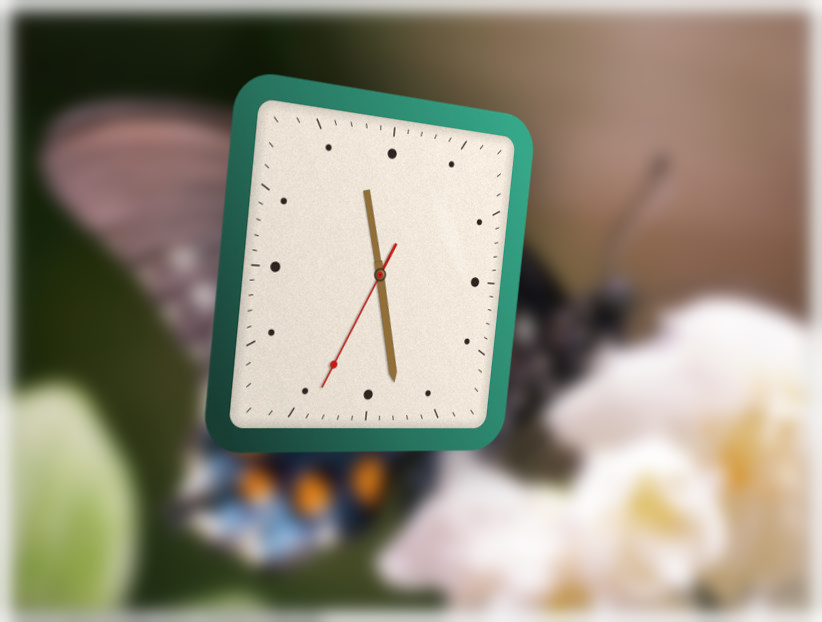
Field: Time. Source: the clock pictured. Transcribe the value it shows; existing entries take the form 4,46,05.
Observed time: 11,27,34
